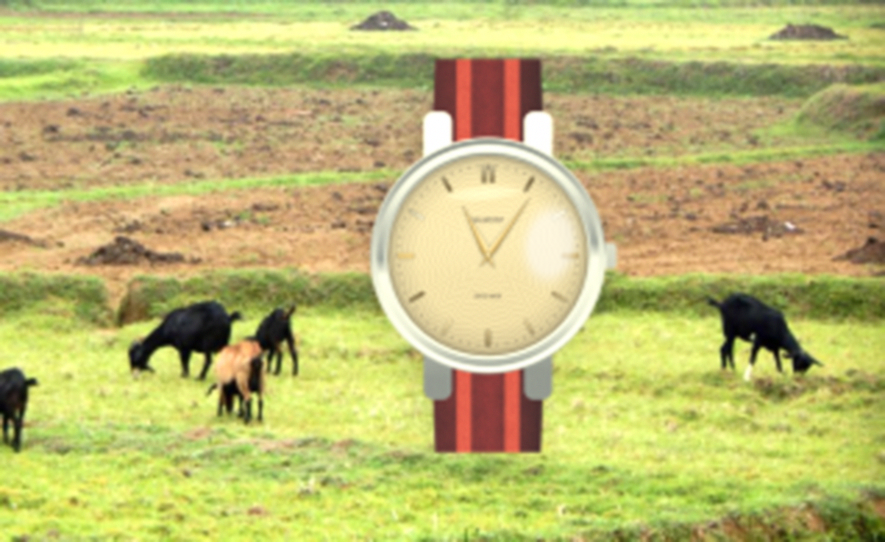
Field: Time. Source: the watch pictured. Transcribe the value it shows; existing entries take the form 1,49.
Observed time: 11,06
